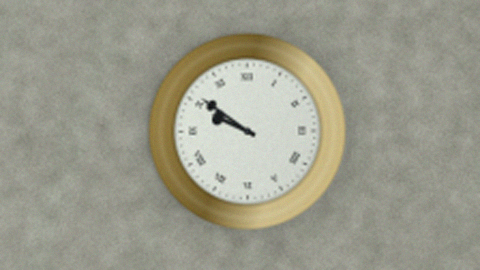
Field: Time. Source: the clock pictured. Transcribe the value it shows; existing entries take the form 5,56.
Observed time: 9,51
